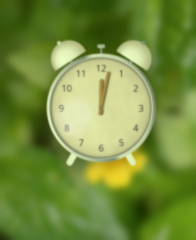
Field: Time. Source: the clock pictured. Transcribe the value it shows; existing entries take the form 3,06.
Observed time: 12,02
